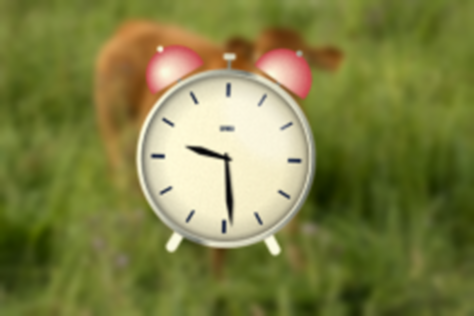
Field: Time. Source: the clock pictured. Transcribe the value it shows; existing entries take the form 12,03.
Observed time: 9,29
